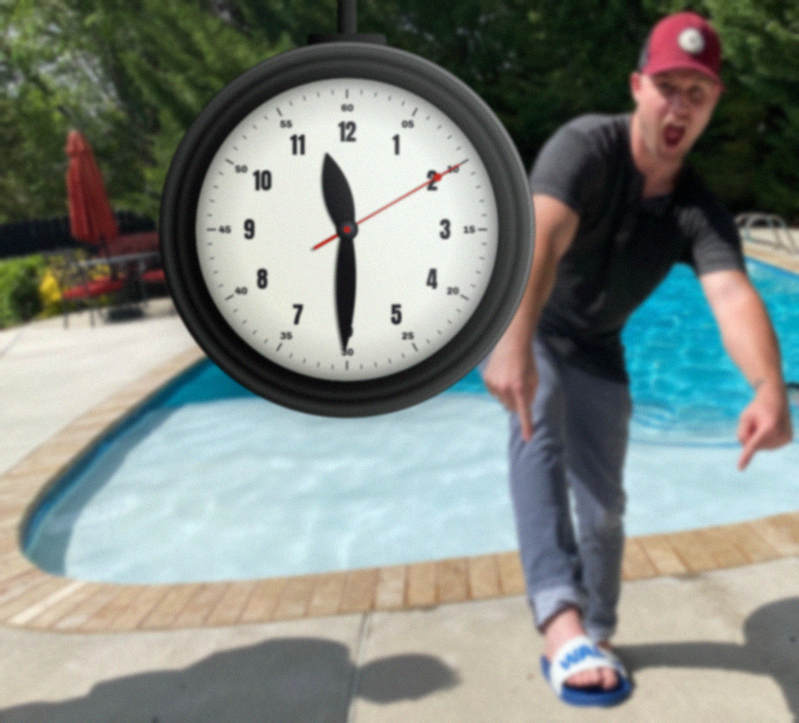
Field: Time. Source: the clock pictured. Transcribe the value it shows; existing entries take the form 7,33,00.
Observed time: 11,30,10
